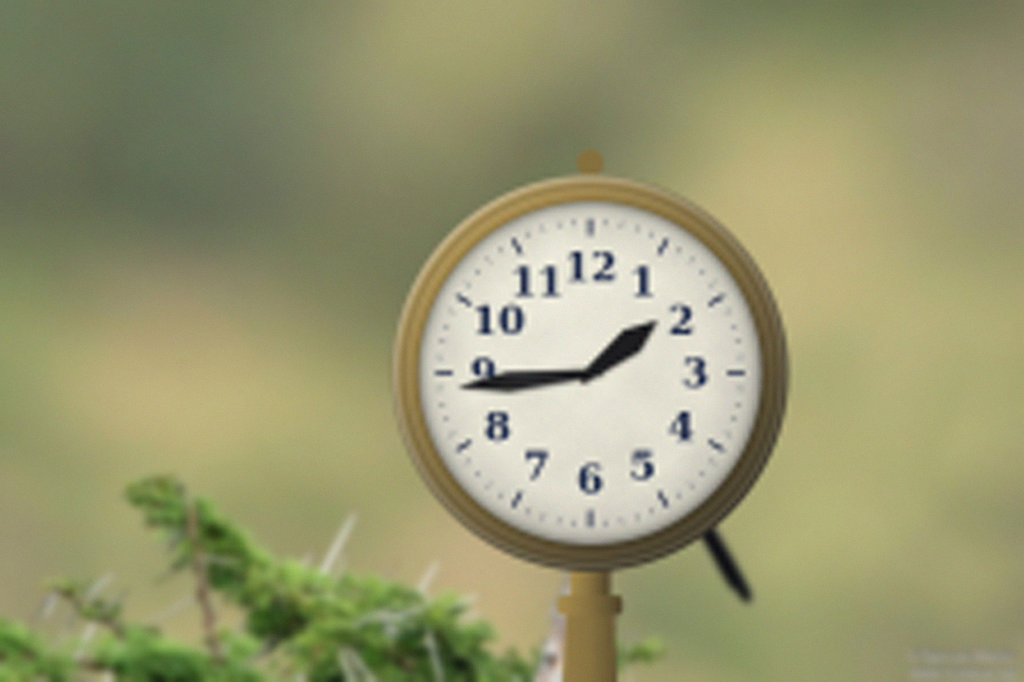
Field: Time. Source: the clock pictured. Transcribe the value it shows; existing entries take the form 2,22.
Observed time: 1,44
